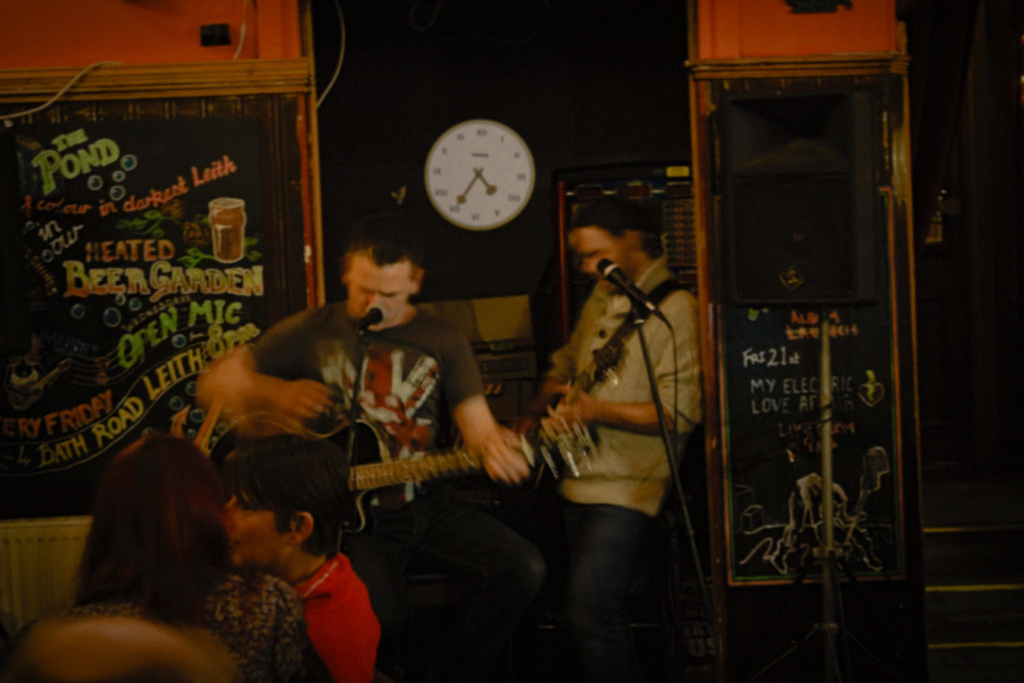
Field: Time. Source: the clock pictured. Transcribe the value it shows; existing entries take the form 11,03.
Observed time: 4,35
